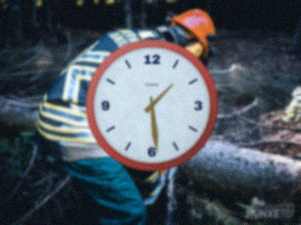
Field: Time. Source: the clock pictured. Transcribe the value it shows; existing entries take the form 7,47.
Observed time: 1,29
